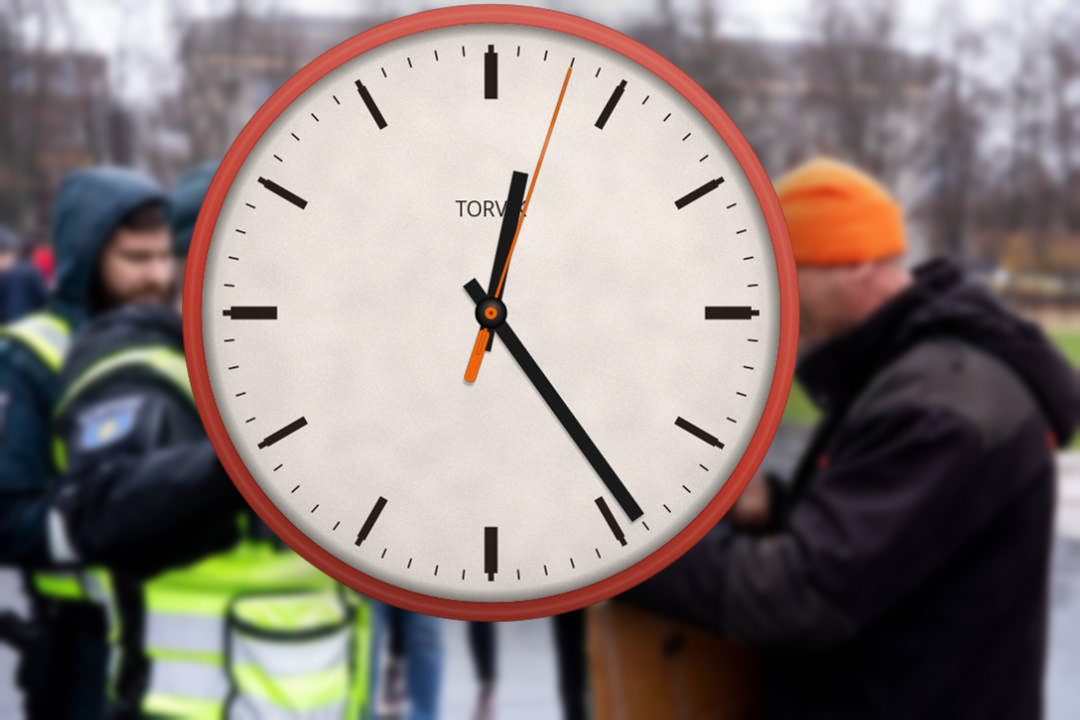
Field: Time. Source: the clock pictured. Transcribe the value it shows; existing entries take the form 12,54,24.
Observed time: 12,24,03
